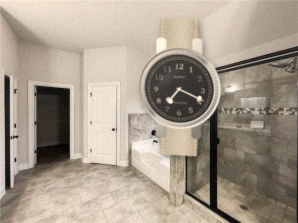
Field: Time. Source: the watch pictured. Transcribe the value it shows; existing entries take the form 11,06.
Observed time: 7,19
